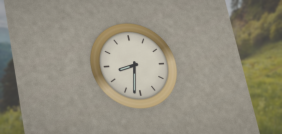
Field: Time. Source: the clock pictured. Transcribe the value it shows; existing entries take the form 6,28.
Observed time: 8,32
